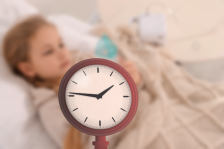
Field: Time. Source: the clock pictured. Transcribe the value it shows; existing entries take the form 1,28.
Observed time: 1,46
